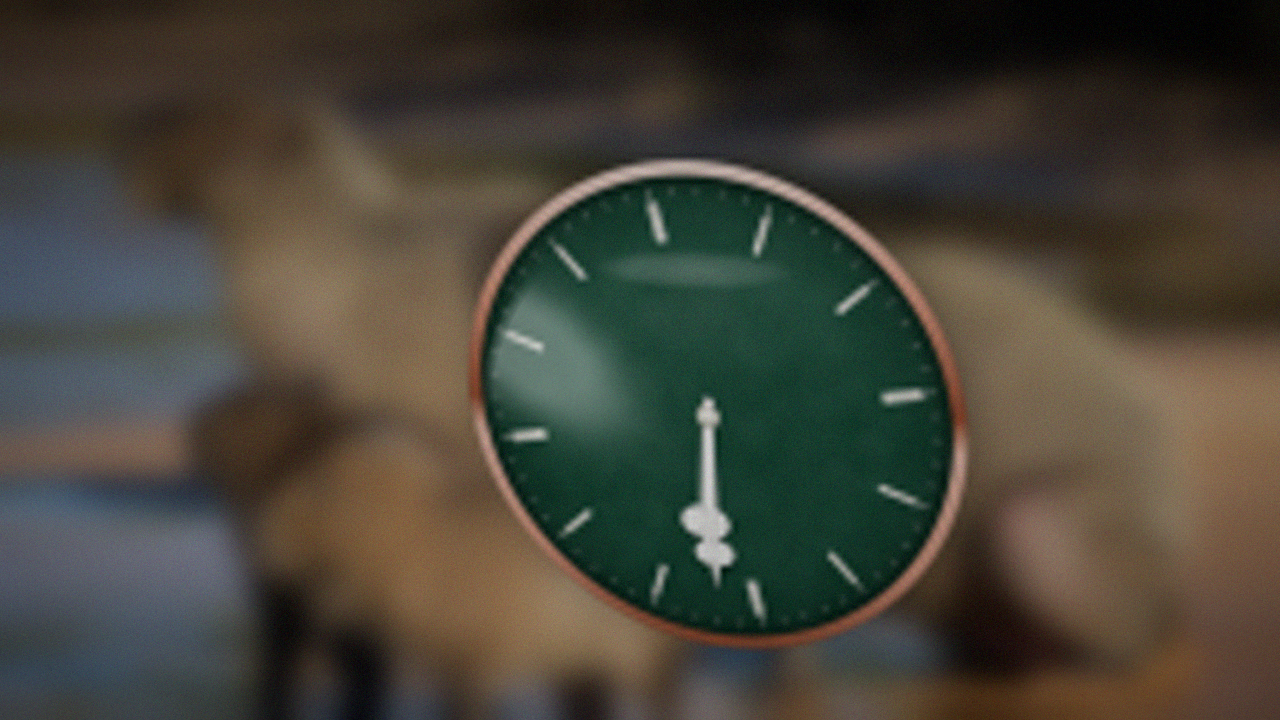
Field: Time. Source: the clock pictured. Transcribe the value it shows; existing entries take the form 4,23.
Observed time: 6,32
